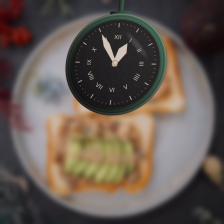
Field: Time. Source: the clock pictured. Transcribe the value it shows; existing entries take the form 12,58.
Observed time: 12,55
